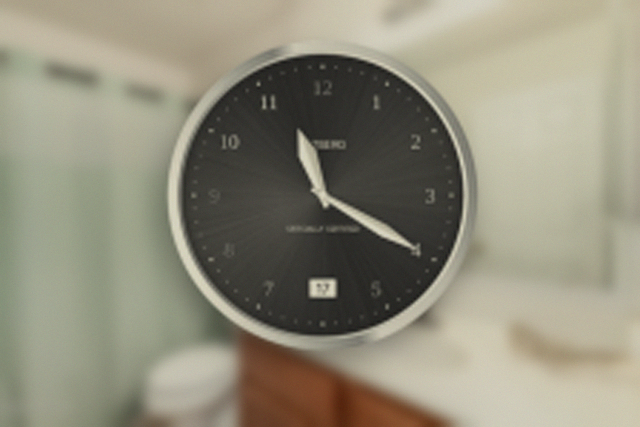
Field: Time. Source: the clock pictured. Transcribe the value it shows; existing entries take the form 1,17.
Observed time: 11,20
